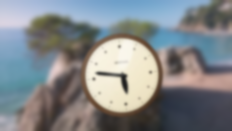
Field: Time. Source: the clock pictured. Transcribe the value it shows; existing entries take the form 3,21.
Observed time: 5,47
